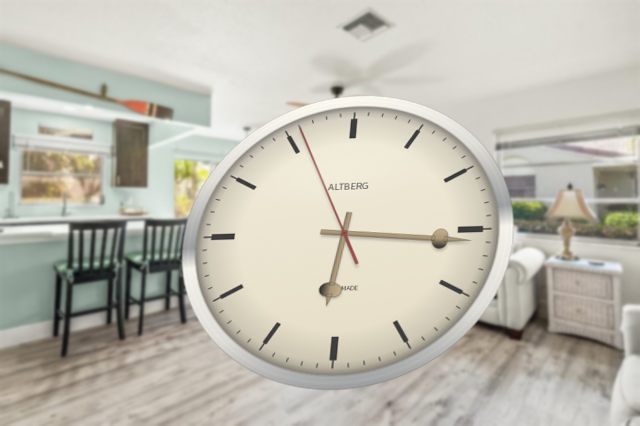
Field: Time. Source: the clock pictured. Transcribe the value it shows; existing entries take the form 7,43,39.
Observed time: 6,15,56
